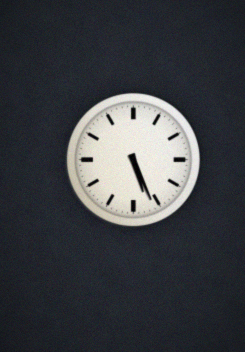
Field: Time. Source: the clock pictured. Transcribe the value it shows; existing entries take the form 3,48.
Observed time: 5,26
